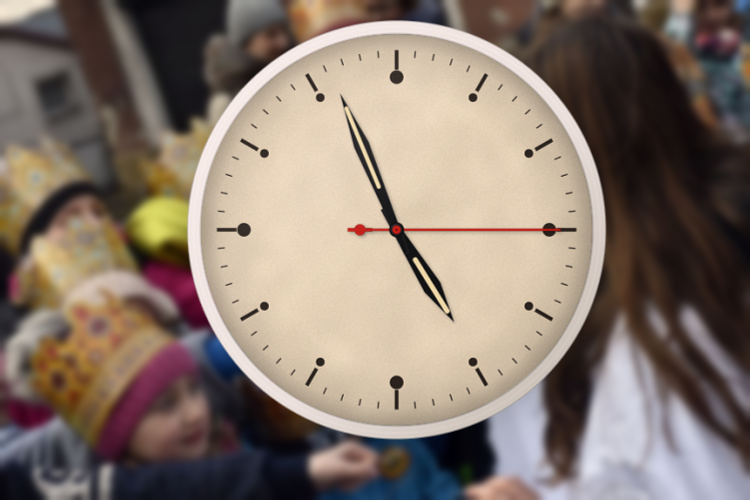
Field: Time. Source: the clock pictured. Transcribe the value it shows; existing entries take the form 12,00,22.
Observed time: 4,56,15
